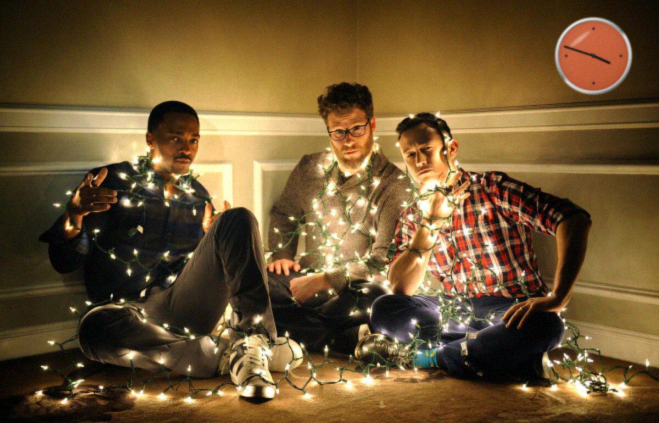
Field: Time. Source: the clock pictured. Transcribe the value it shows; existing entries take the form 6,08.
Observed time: 3,48
